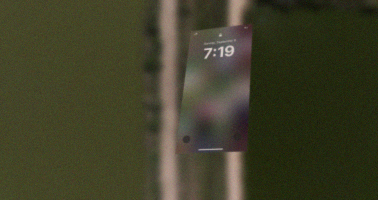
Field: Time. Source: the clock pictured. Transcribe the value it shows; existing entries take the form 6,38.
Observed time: 7,19
